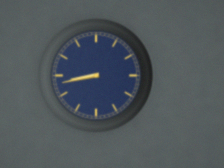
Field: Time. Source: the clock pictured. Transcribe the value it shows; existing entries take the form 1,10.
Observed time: 8,43
